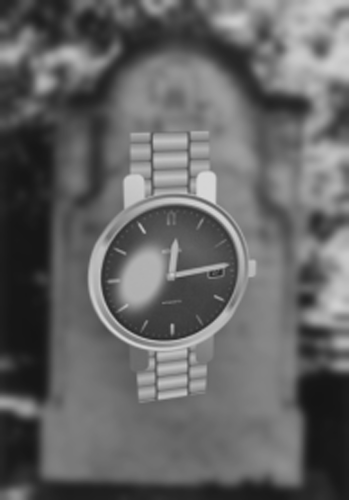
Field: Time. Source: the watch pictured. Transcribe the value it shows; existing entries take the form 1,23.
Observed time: 12,14
